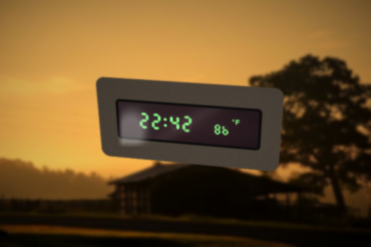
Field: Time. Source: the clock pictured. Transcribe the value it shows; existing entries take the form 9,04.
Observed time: 22,42
